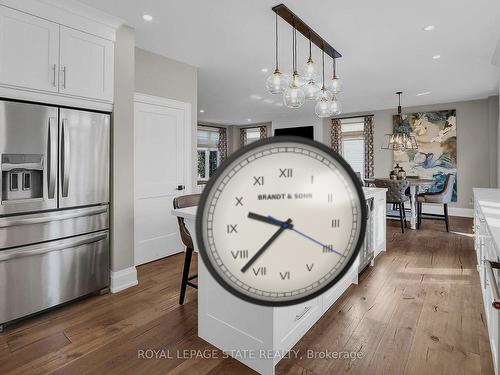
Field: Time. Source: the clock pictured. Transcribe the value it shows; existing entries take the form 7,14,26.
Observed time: 9,37,20
